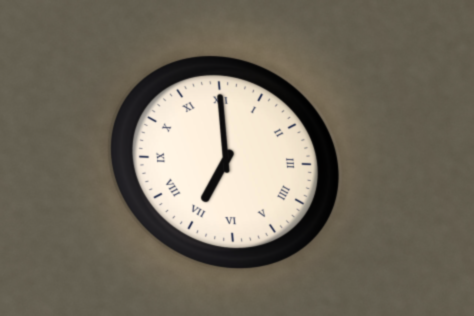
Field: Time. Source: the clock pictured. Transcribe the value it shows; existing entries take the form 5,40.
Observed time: 7,00
